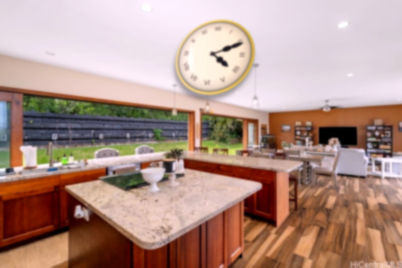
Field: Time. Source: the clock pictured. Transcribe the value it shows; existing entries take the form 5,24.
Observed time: 4,11
